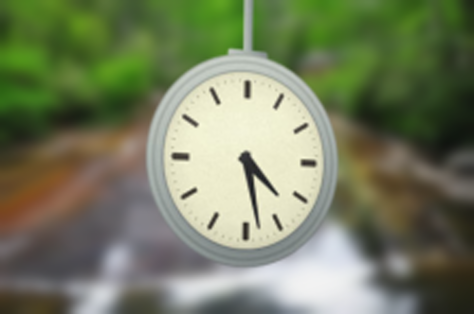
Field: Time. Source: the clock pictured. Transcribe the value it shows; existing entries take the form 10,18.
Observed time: 4,28
